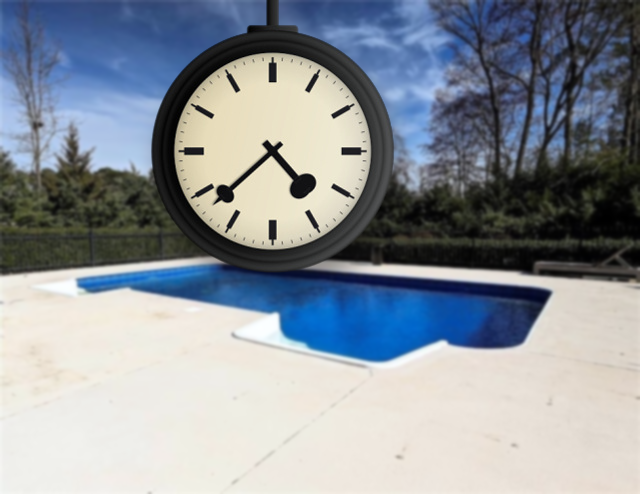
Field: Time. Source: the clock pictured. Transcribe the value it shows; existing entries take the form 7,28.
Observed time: 4,38
